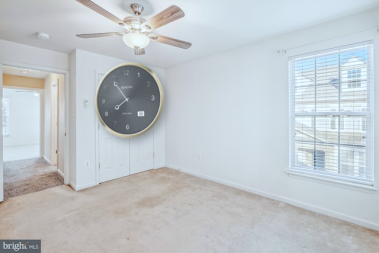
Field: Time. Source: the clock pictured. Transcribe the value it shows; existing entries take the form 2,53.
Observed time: 7,54
